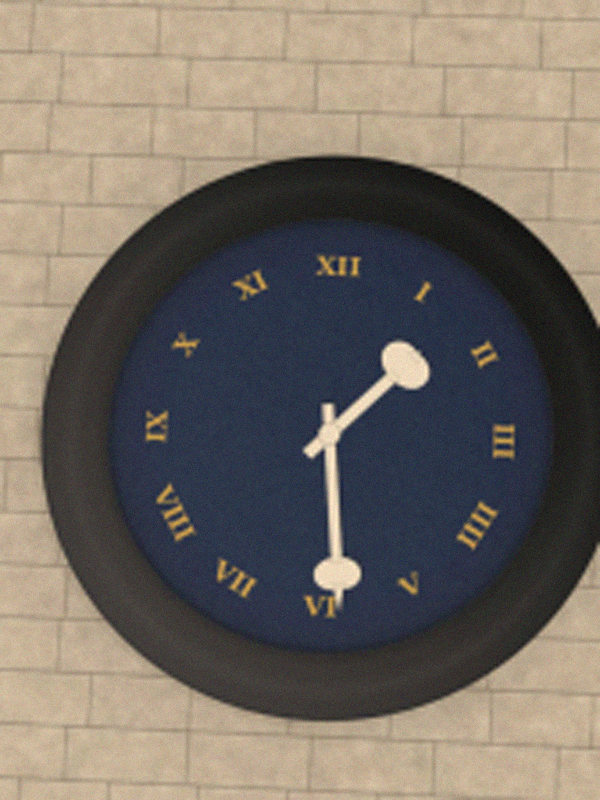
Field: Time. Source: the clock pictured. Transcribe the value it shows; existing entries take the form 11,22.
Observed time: 1,29
